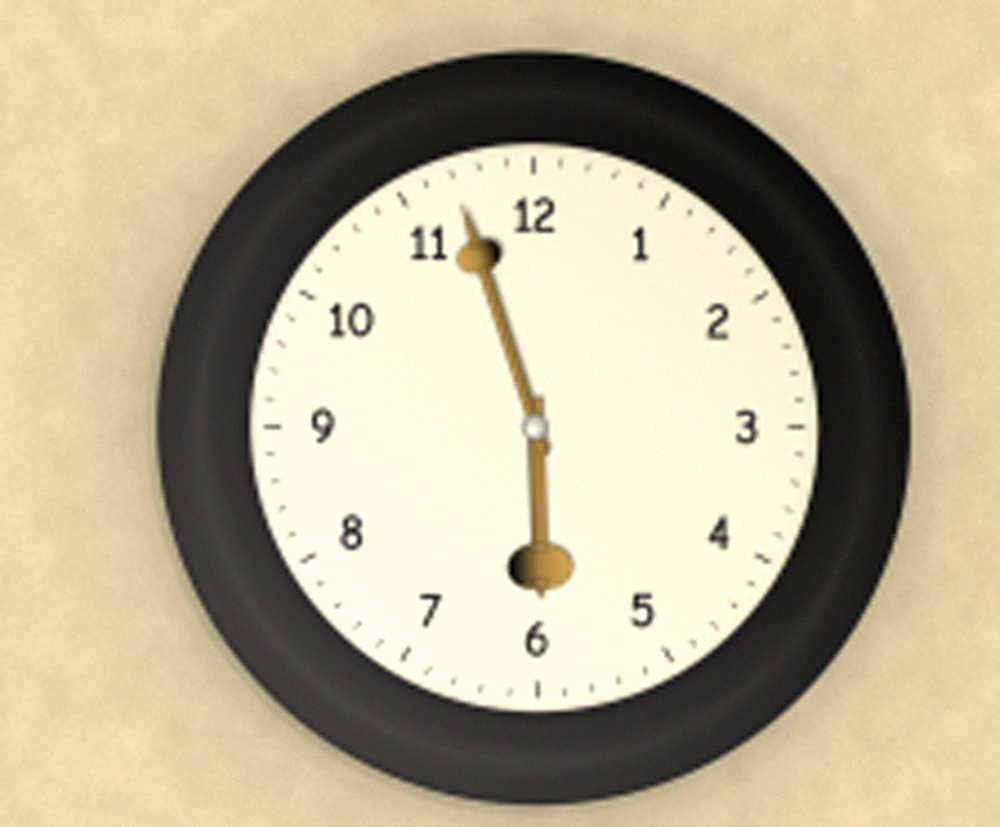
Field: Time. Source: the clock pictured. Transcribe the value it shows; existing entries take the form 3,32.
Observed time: 5,57
